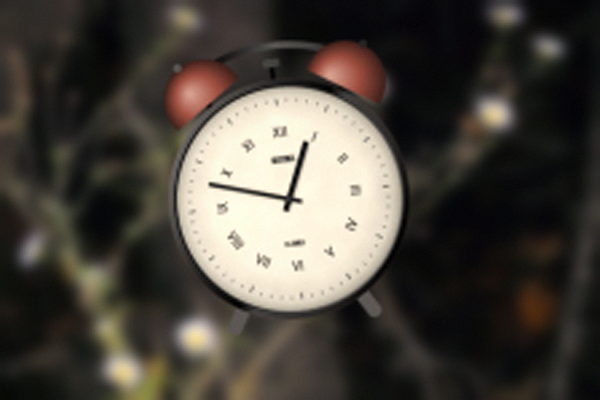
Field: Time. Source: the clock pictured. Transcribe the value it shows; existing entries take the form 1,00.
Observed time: 12,48
